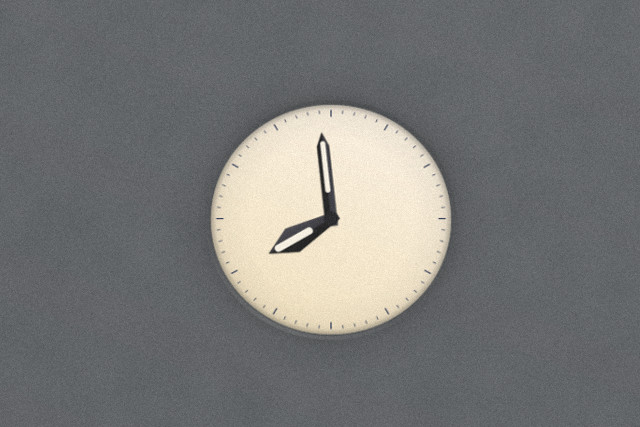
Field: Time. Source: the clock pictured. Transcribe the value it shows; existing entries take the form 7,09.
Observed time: 7,59
